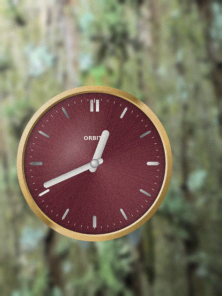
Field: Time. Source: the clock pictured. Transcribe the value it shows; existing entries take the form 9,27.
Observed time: 12,41
